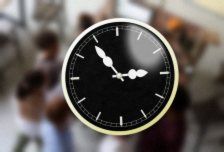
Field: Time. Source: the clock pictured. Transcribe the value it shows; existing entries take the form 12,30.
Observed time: 2,54
